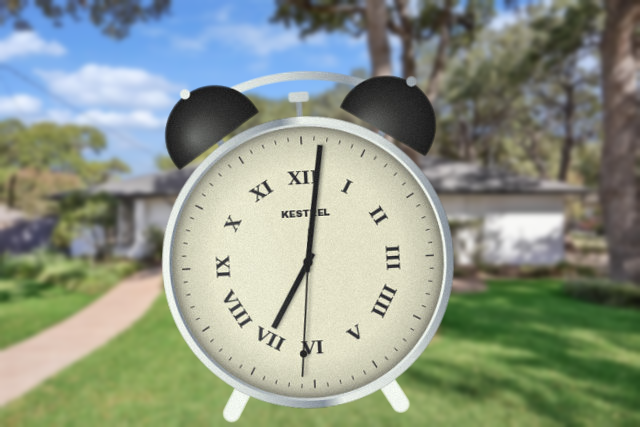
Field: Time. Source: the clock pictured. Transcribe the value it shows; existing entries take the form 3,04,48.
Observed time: 7,01,31
